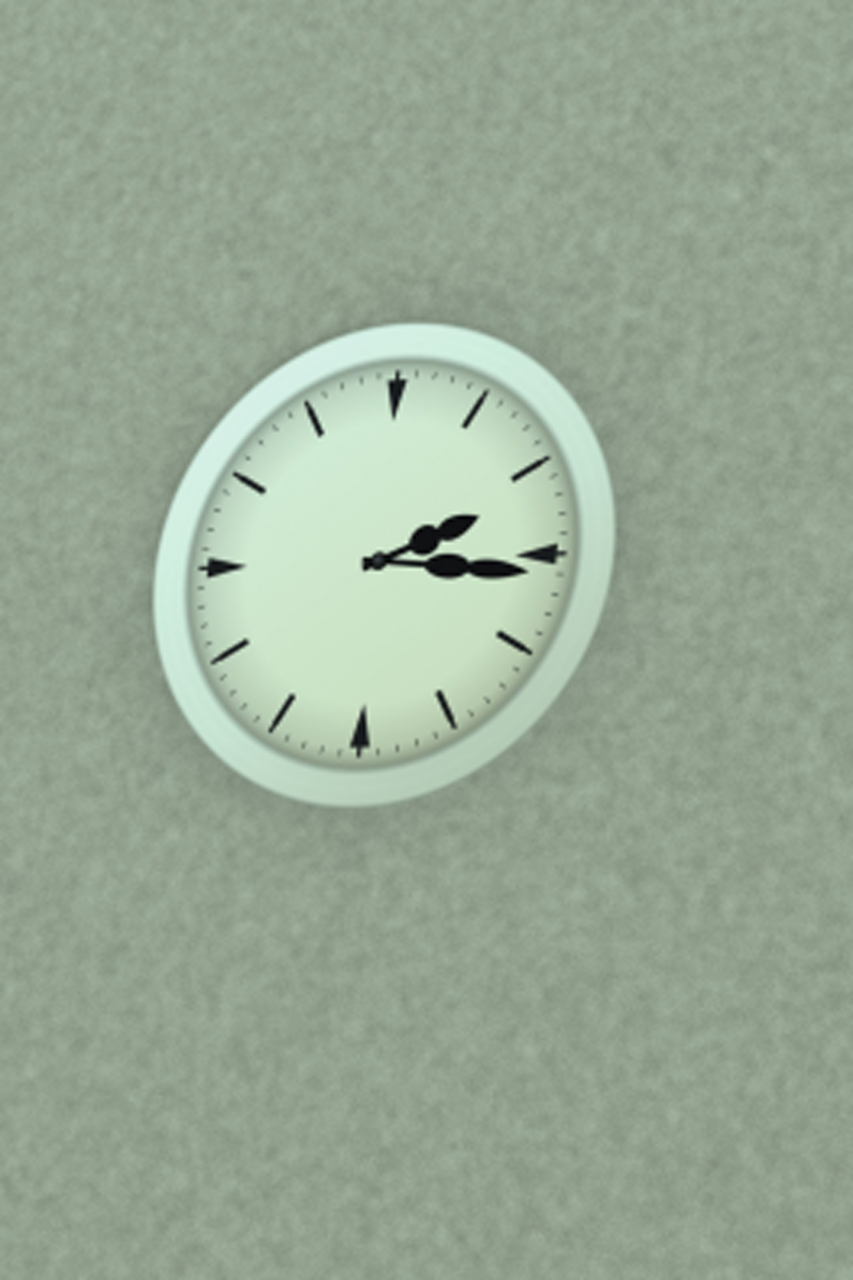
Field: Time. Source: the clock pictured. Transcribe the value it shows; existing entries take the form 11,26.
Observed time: 2,16
